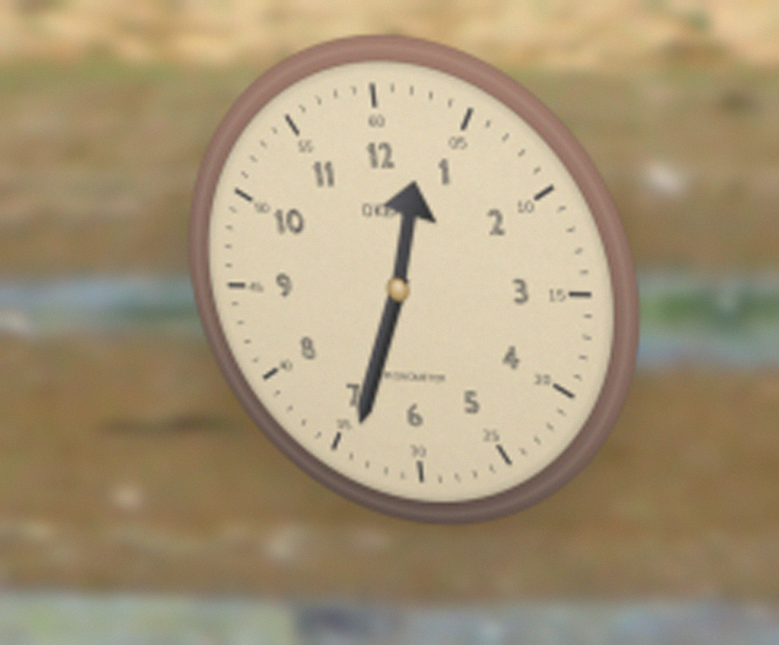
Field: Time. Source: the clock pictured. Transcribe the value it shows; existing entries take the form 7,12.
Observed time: 12,34
